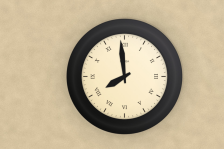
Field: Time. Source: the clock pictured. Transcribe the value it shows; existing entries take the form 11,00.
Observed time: 7,59
